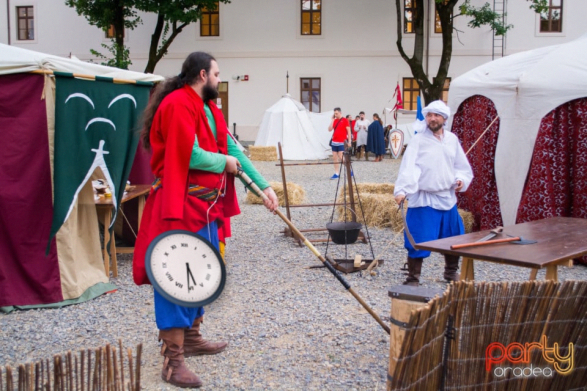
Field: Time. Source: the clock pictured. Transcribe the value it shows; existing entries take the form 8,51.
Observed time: 5,31
